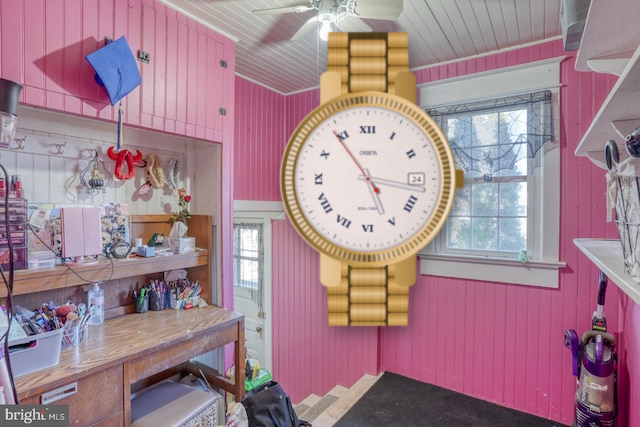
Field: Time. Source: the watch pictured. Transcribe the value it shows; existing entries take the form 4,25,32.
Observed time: 5,16,54
